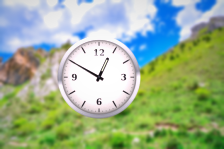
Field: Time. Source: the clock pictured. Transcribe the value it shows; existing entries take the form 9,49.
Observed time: 12,50
